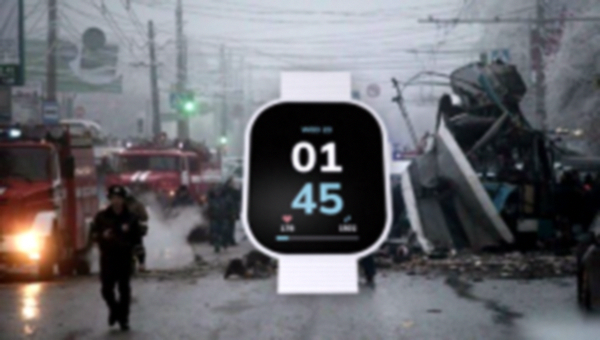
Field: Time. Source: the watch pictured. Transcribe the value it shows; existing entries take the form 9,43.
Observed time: 1,45
